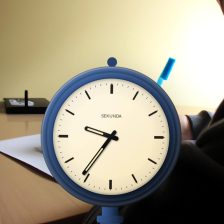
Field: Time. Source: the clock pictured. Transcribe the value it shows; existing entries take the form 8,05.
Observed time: 9,36
